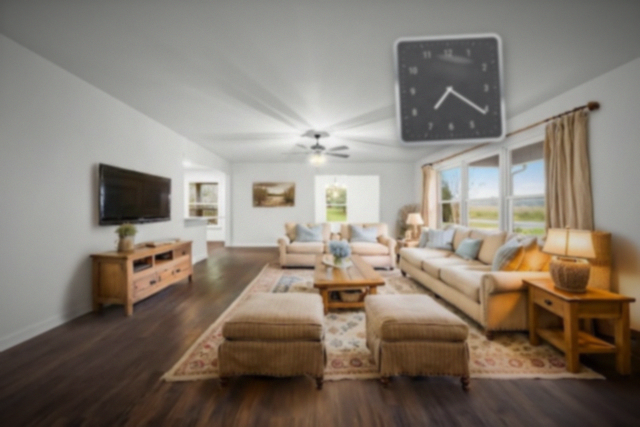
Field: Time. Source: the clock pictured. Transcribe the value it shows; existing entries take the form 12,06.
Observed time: 7,21
